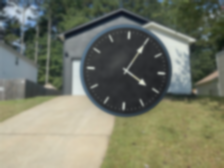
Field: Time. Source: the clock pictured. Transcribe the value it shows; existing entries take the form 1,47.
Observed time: 4,05
